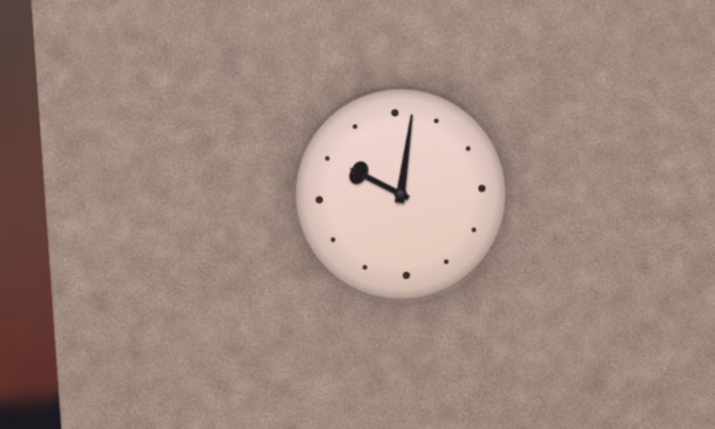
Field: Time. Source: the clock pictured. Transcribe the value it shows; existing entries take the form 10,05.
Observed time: 10,02
